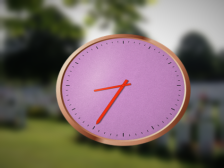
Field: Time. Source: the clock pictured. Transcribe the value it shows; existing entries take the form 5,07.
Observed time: 8,35
